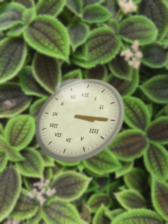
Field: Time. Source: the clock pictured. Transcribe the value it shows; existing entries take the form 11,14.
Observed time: 3,15
